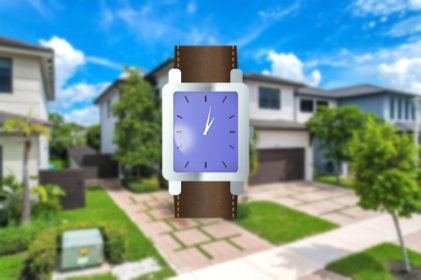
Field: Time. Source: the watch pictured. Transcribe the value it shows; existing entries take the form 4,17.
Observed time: 1,02
